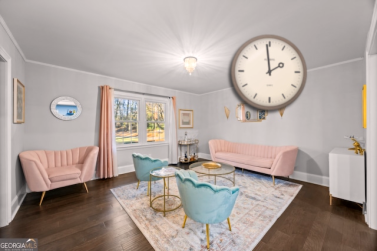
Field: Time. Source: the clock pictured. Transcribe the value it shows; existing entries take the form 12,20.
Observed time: 1,59
